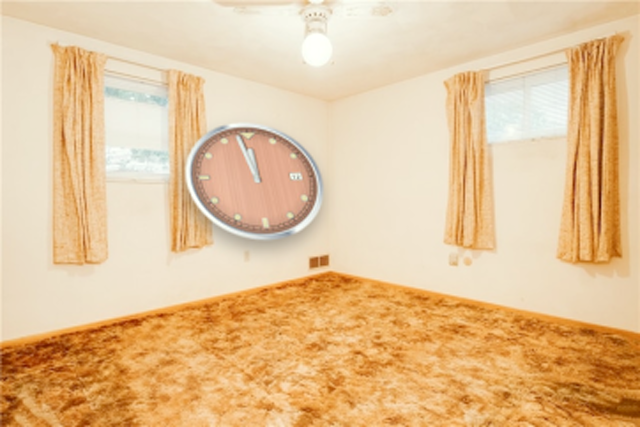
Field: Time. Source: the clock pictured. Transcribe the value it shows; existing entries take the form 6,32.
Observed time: 11,58
